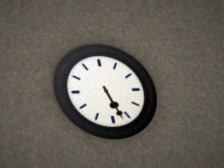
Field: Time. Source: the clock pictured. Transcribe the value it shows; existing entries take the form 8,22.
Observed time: 5,27
